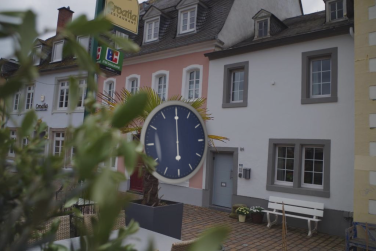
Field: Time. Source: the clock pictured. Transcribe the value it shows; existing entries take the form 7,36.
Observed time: 6,00
